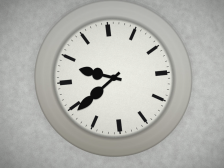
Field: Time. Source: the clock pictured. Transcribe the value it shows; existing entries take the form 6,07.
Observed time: 9,39
